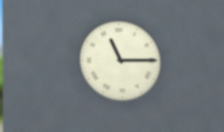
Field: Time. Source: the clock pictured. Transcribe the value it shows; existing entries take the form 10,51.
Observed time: 11,15
